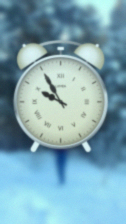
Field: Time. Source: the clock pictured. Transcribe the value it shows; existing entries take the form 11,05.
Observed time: 9,55
